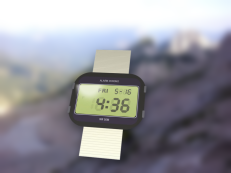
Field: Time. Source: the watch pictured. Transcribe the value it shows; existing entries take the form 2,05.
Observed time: 4,36
